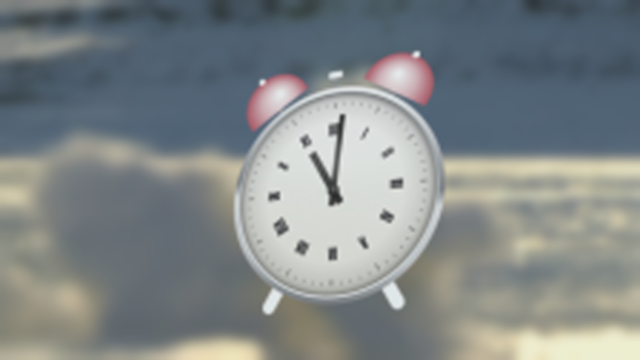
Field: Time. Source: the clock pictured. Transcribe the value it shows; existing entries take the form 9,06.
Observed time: 11,01
